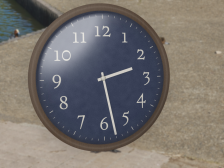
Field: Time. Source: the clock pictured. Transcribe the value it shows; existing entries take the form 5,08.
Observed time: 2,28
